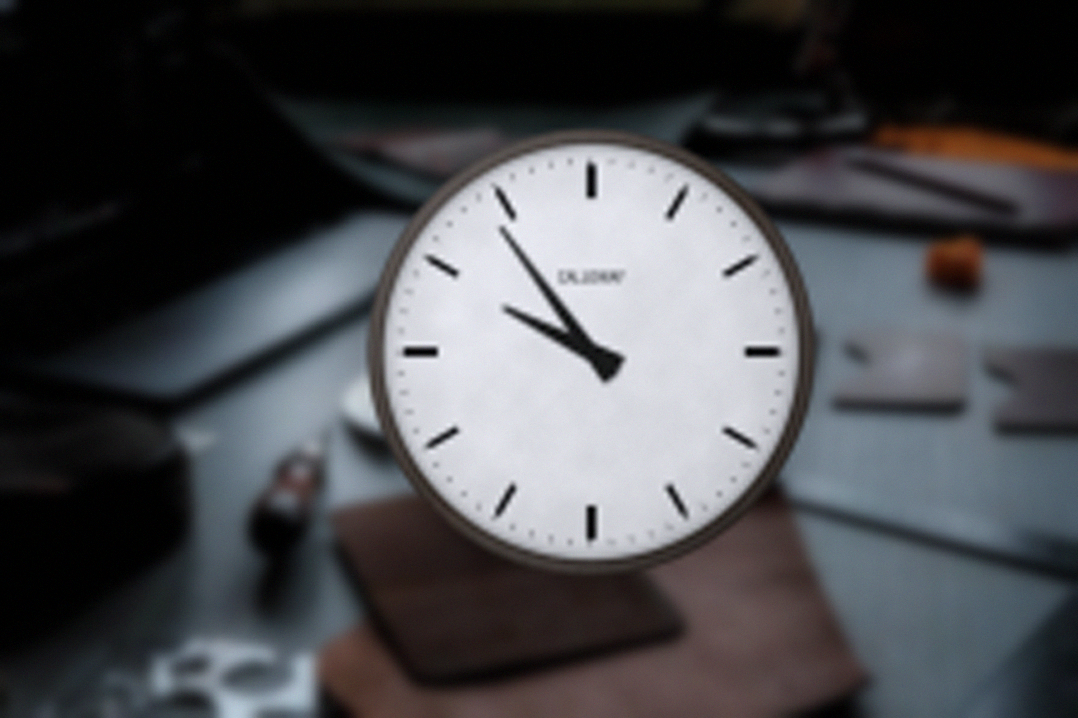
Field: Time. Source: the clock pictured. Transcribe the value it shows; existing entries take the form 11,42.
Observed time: 9,54
